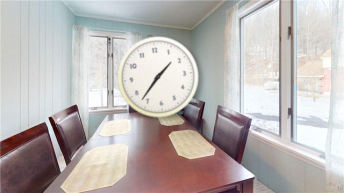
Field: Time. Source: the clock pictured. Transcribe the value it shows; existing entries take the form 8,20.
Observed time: 1,37
